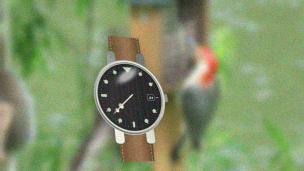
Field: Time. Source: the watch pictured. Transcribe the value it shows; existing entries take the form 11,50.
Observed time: 7,38
